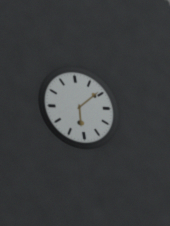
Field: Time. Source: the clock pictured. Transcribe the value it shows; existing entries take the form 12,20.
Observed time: 6,09
